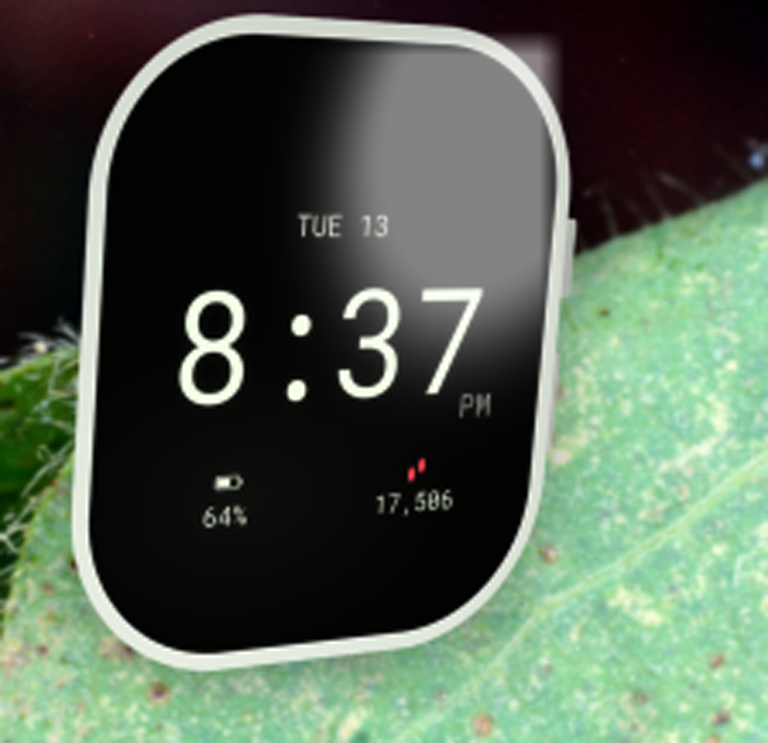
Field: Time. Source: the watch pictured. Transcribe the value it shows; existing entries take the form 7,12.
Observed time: 8,37
